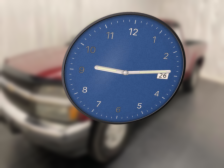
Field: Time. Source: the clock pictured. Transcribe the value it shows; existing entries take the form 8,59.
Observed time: 9,14
